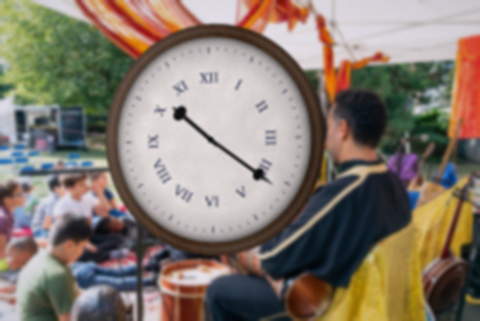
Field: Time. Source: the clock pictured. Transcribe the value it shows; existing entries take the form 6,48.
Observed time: 10,21
